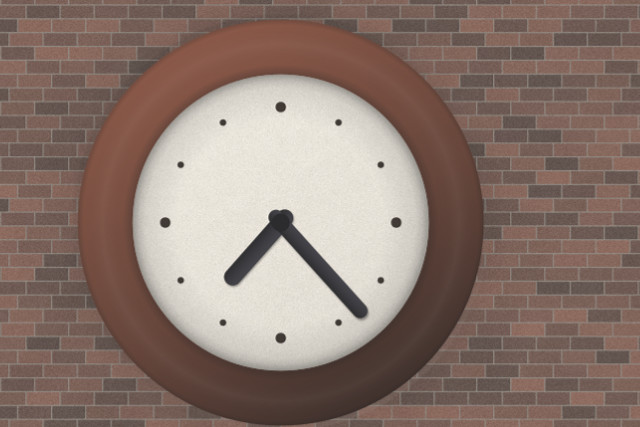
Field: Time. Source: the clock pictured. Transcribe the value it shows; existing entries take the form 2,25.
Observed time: 7,23
